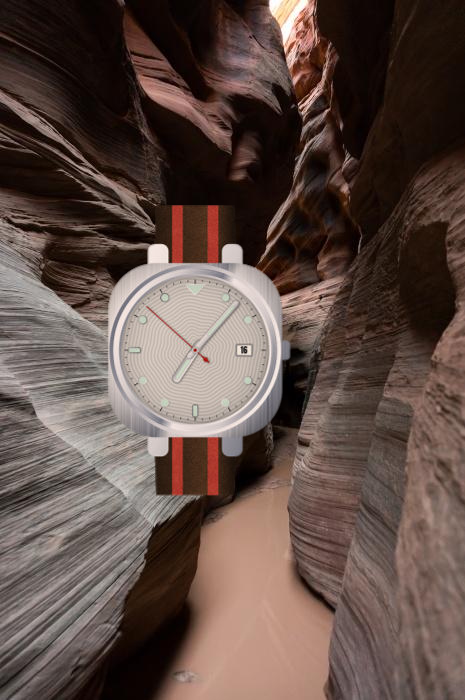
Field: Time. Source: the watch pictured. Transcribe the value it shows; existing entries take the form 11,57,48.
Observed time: 7,06,52
